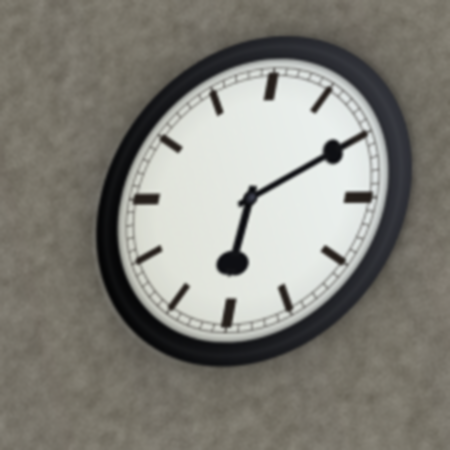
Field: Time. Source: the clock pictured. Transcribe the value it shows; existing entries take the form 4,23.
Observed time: 6,10
